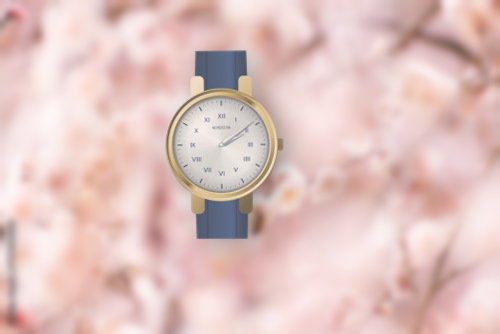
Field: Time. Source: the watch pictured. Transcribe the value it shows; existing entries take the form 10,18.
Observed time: 2,09
